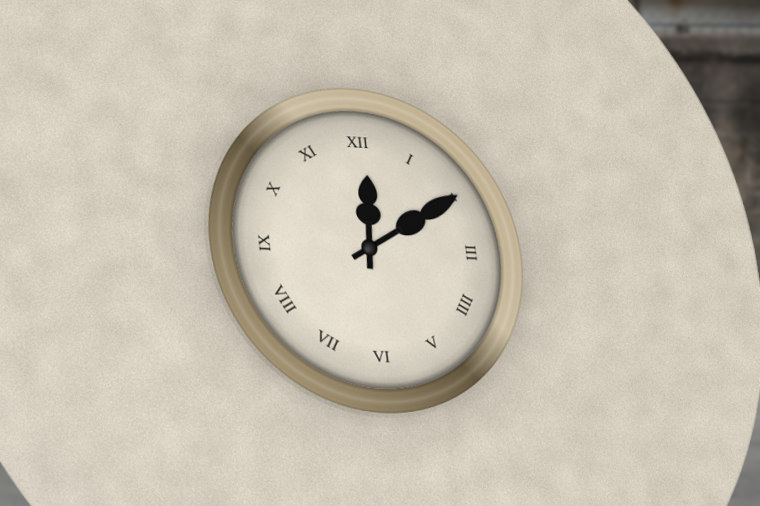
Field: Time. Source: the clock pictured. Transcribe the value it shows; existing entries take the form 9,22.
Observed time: 12,10
